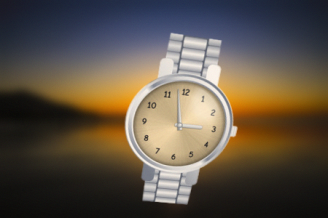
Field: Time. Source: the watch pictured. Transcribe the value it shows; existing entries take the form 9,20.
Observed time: 2,58
